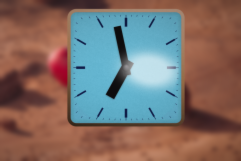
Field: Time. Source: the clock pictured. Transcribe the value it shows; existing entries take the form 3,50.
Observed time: 6,58
